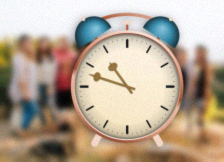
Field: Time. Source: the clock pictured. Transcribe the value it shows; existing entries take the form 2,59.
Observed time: 10,48
